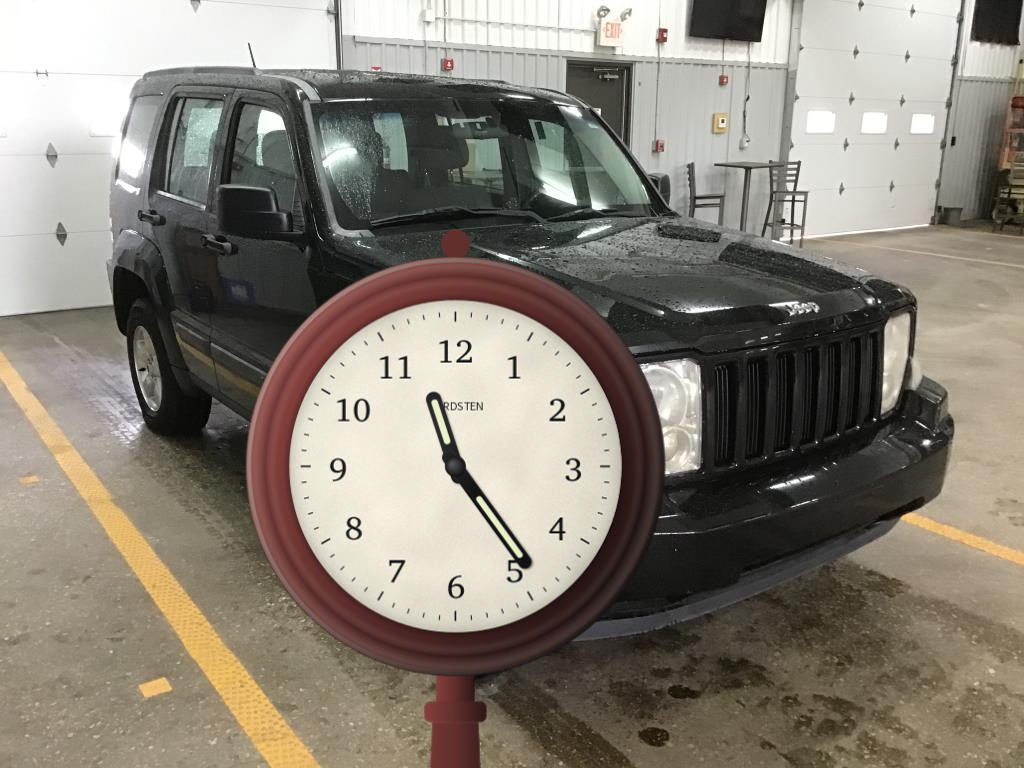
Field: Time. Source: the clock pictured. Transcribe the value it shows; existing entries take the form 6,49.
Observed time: 11,24
